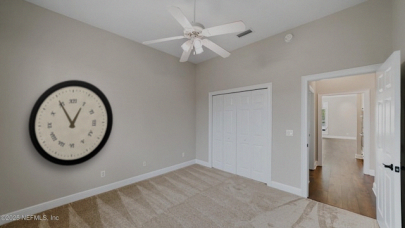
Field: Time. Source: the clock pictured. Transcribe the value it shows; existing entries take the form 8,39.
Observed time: 12,55
